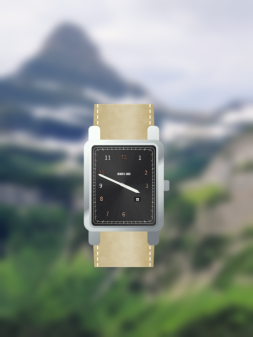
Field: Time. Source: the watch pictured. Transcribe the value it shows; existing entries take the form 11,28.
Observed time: 3,49
